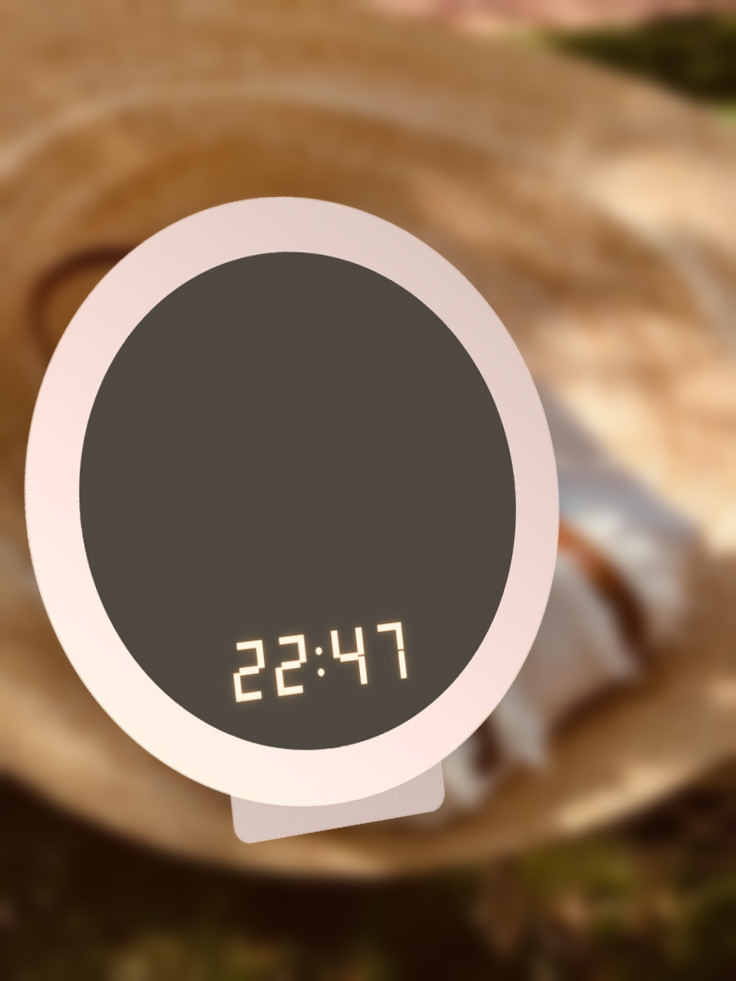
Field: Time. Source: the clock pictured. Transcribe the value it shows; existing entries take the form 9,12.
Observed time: 22,47
